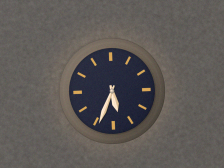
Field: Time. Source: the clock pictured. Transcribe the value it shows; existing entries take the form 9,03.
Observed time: 5,34
